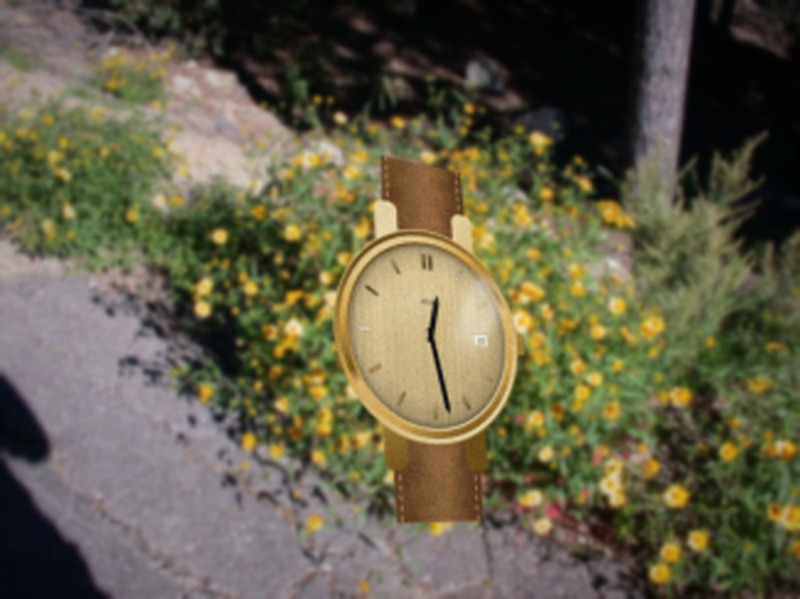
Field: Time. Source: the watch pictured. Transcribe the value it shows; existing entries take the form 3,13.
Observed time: 12,28
